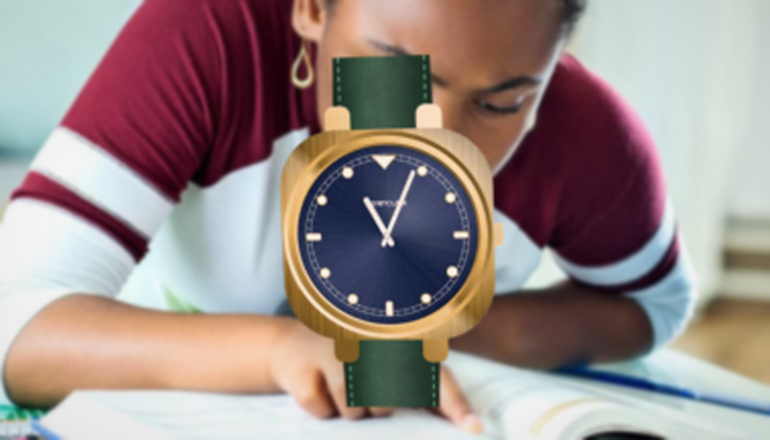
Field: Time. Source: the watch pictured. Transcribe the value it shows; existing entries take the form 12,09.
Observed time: 11,04
